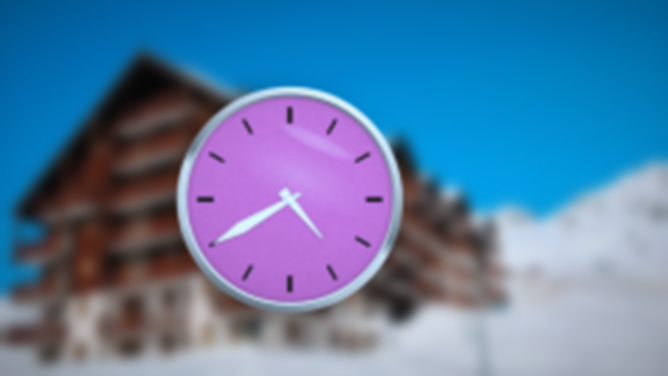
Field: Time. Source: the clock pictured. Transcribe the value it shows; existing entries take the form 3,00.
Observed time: 4,40
